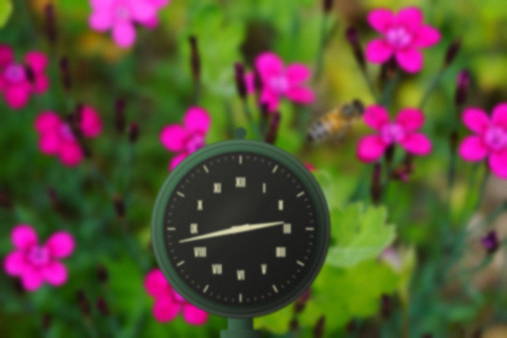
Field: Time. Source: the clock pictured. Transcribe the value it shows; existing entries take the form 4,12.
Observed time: 2,43
